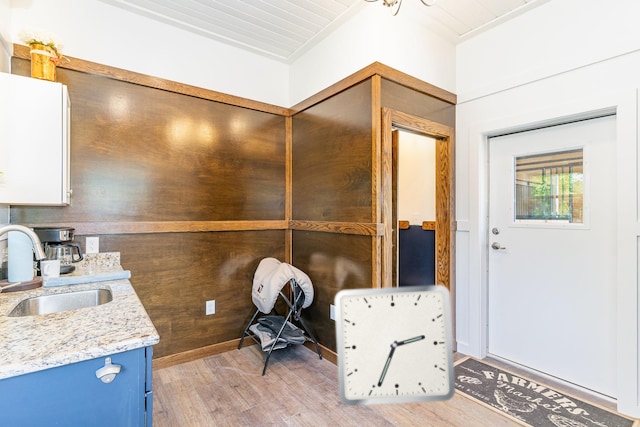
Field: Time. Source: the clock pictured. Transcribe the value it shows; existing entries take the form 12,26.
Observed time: 2,34
